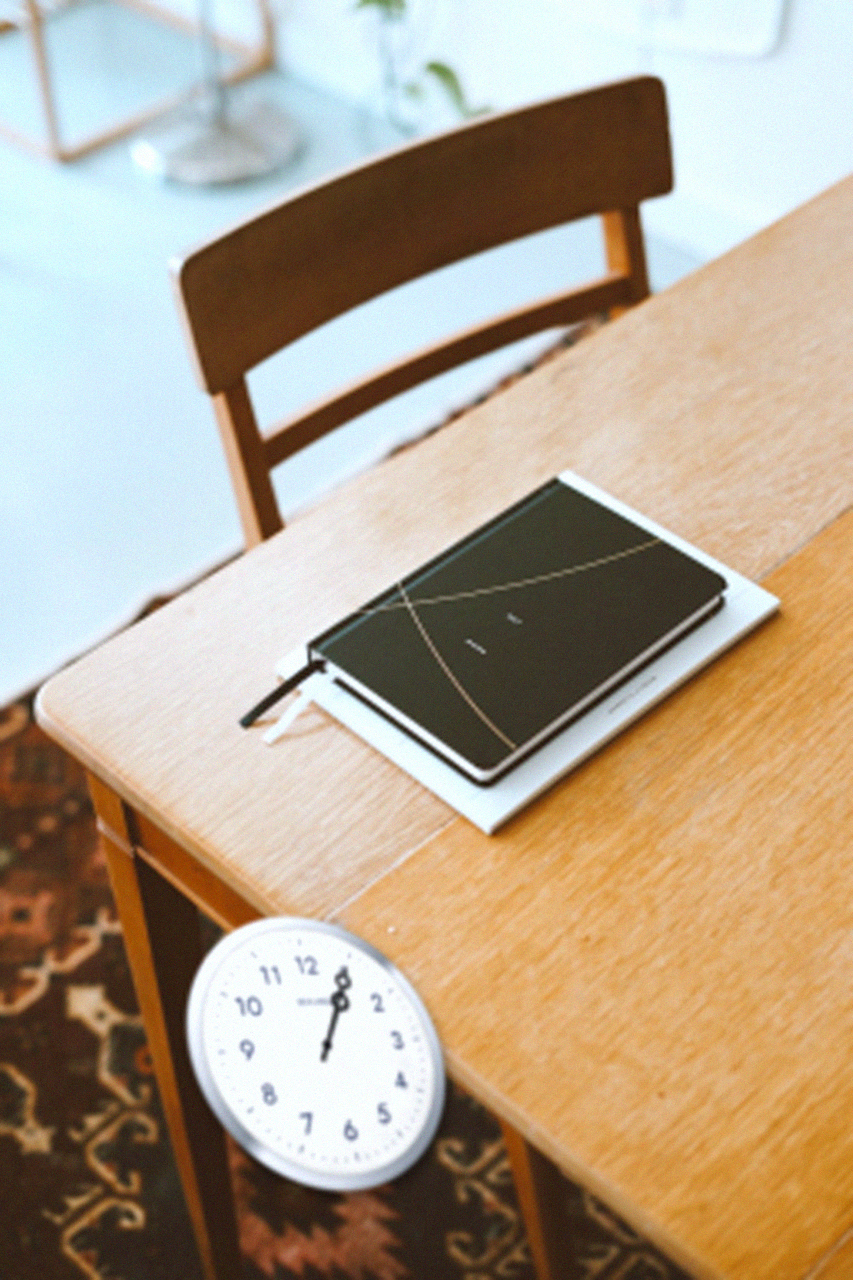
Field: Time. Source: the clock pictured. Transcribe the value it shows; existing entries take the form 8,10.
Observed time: 1,05
